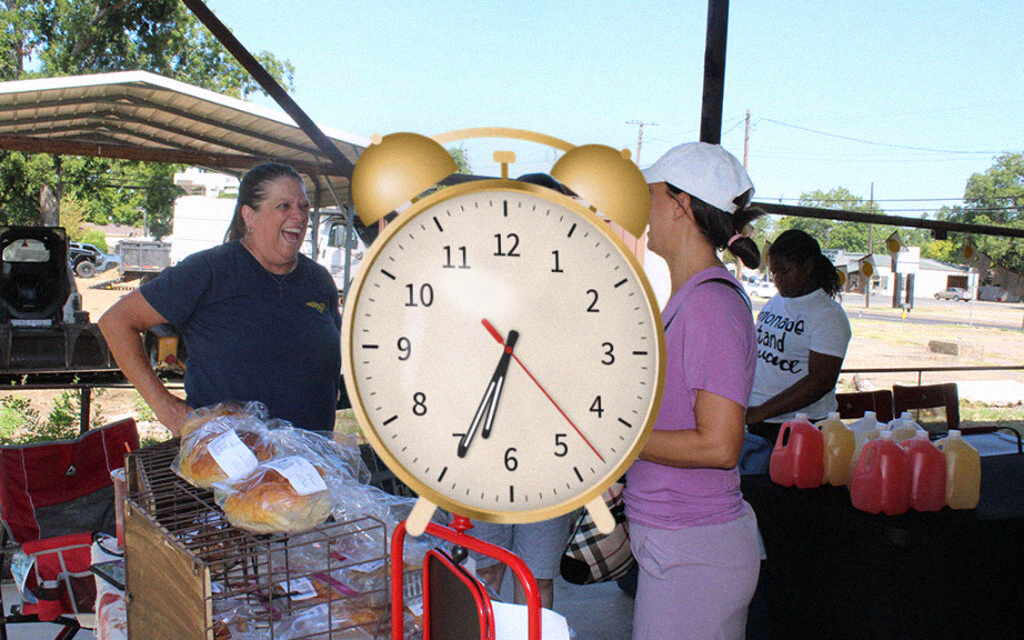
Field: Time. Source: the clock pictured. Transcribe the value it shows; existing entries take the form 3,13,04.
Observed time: 6,34,23
